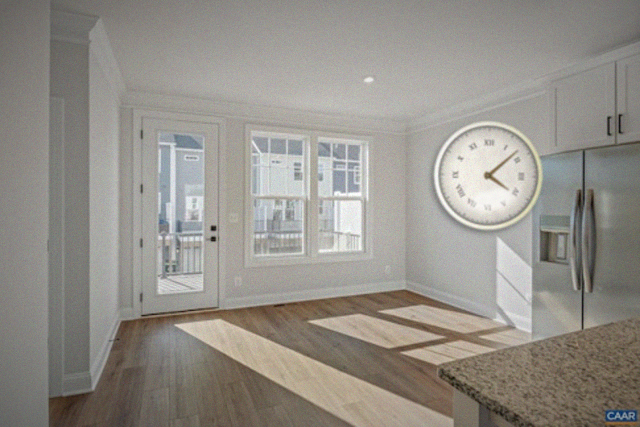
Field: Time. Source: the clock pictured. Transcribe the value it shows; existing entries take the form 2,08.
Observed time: 4,08
